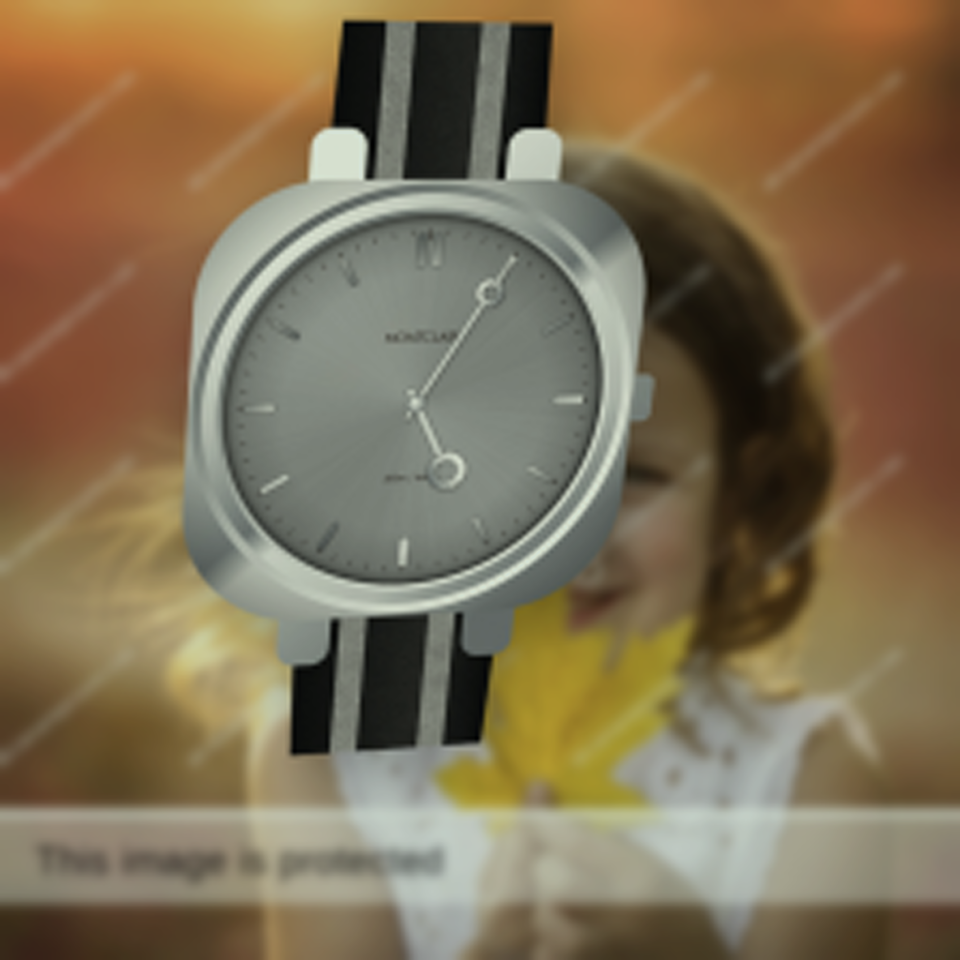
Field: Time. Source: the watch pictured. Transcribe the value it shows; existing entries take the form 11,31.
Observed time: 5,05
